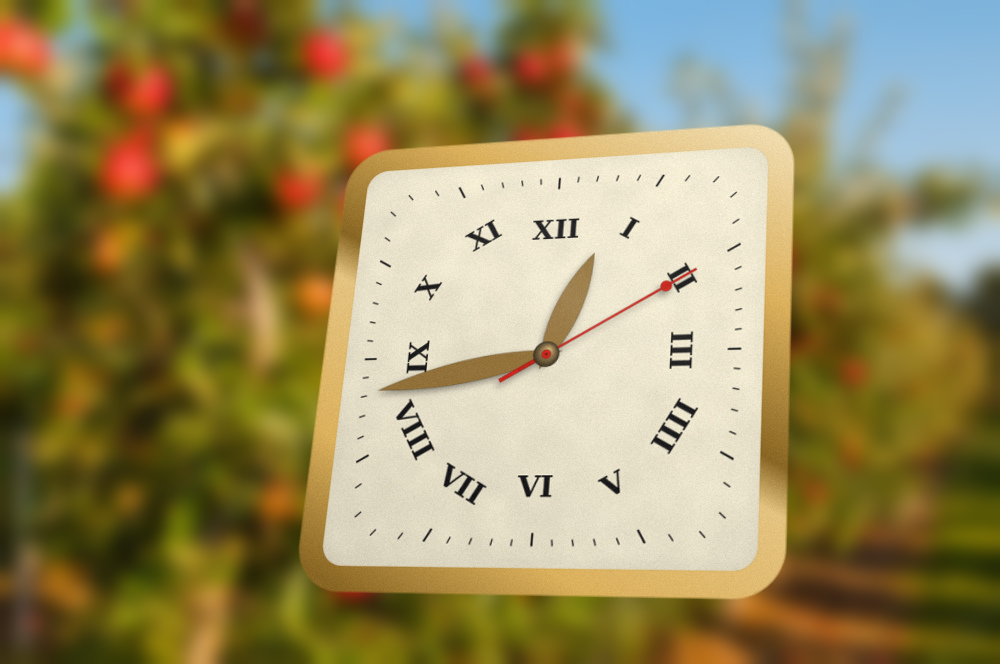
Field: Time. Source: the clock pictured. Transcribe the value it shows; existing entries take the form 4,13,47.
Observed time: 12,43,10
